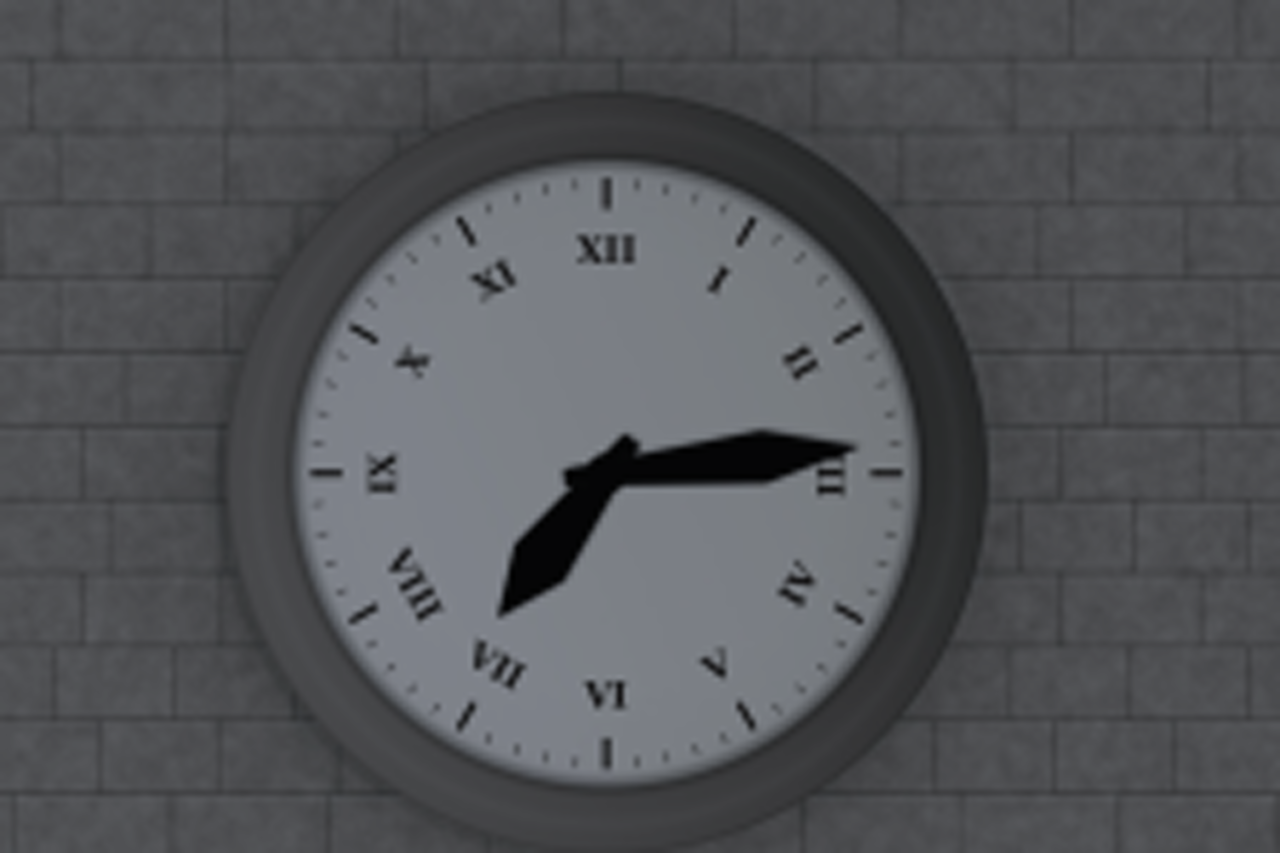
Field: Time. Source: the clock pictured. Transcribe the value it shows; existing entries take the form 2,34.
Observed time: 7,14
